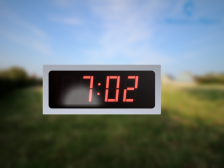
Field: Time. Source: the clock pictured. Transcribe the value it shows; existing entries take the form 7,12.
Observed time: 7,02
